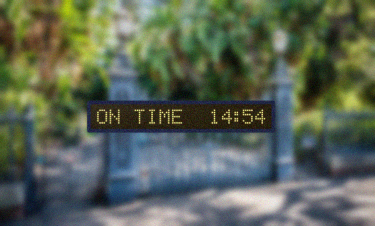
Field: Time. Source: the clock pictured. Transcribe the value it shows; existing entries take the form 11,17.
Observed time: 14,54
